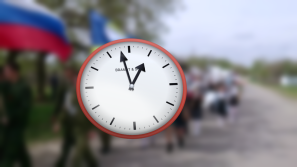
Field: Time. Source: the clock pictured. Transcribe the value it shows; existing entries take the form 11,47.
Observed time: 12,58
